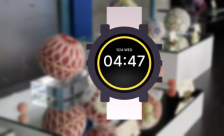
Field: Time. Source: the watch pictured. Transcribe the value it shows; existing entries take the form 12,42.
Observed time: 4,47
